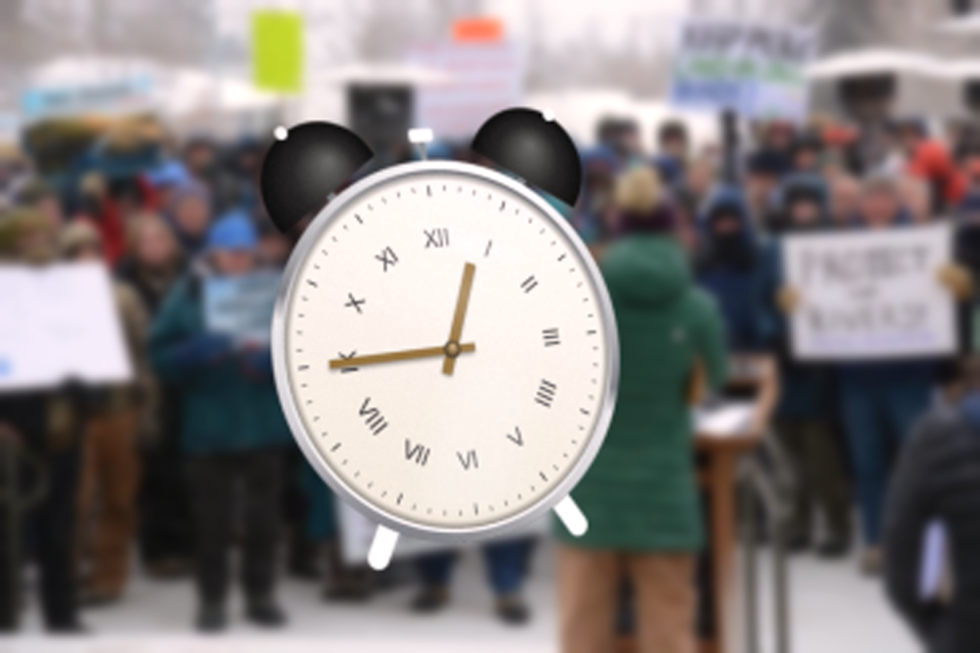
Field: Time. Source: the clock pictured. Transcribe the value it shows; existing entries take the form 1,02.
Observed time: 12,45
